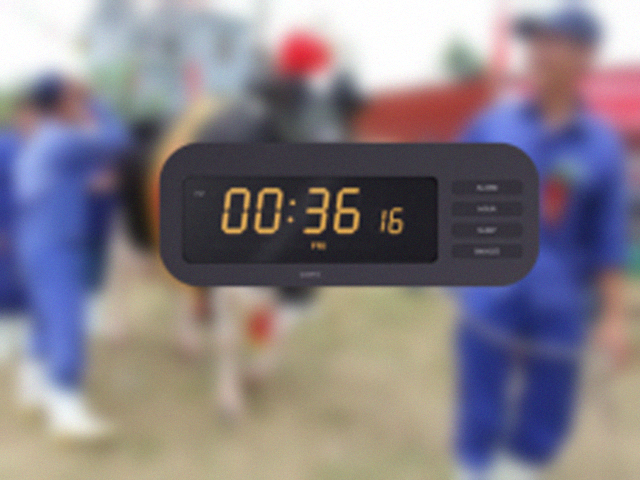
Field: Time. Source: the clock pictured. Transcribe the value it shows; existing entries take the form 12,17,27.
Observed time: 0,36,16
